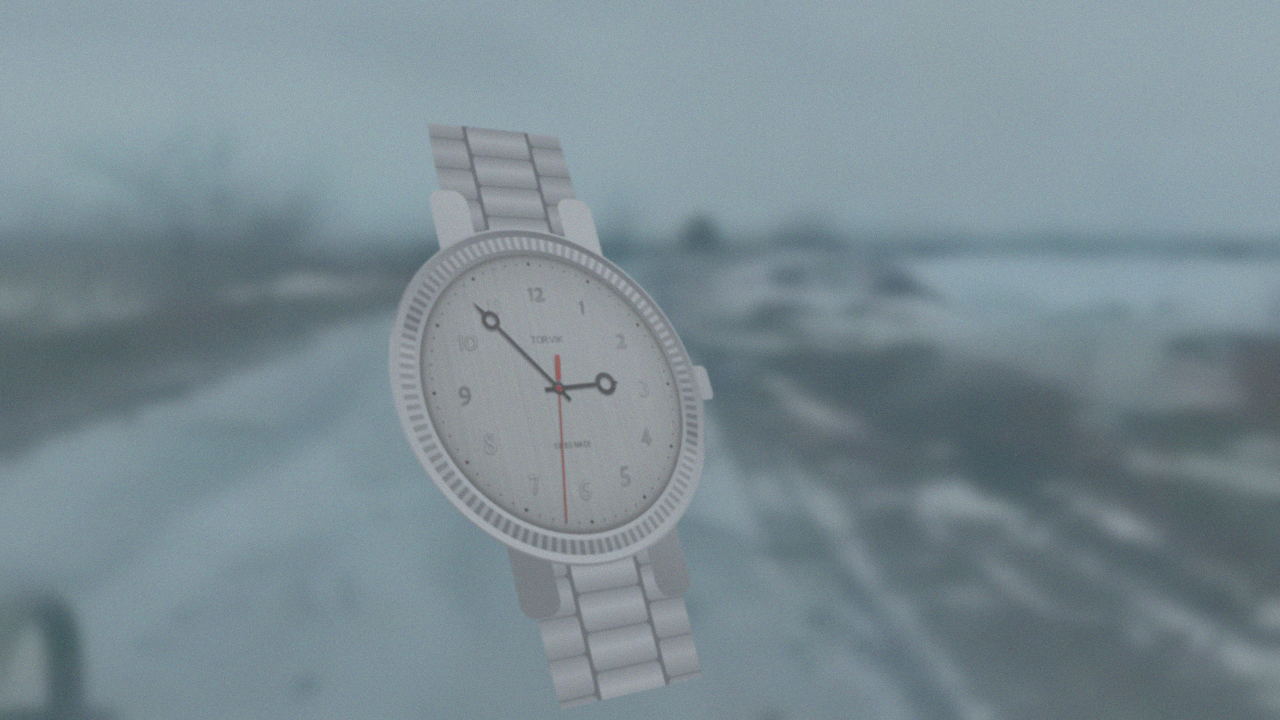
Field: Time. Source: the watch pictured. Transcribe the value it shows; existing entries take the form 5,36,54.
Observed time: 2,53,32
